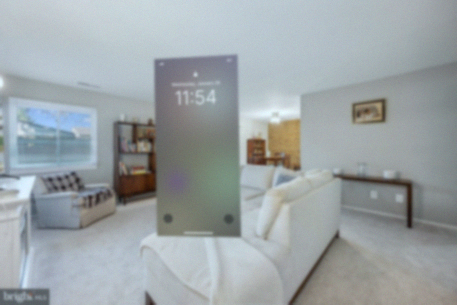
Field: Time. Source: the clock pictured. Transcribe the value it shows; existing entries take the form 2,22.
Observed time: 11,54
